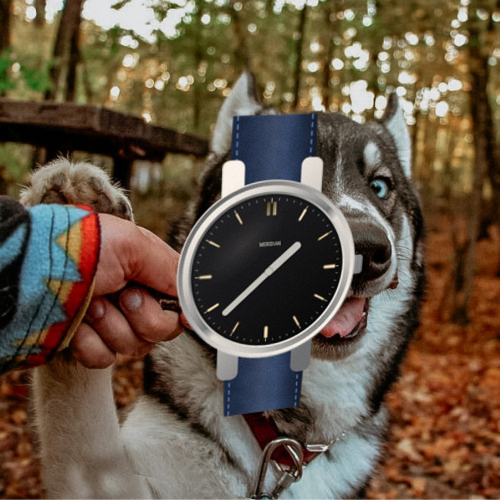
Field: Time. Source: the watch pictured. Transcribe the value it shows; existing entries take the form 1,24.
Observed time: 1,38
